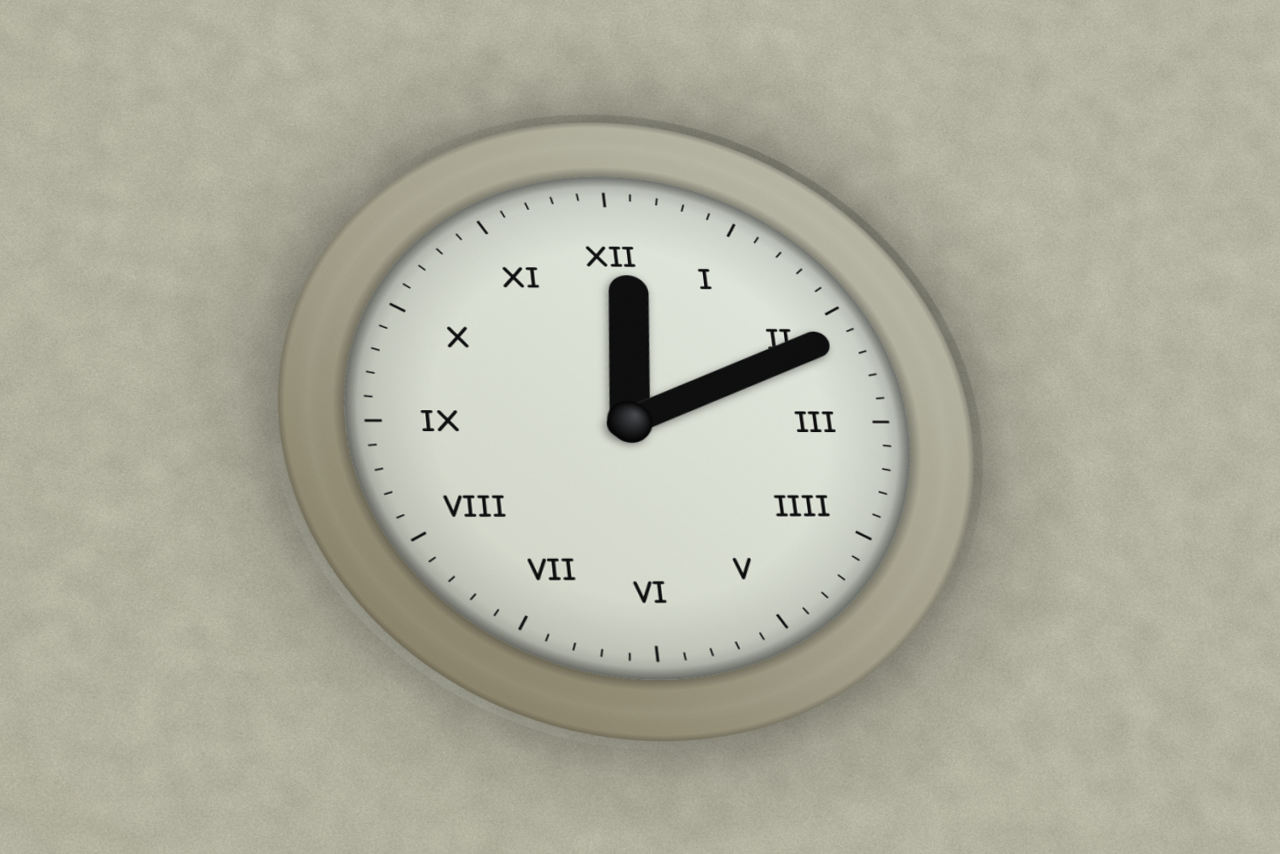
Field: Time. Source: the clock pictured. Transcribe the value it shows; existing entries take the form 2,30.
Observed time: 12,11
